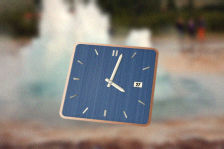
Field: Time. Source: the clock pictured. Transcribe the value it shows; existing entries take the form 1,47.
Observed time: 4,02
